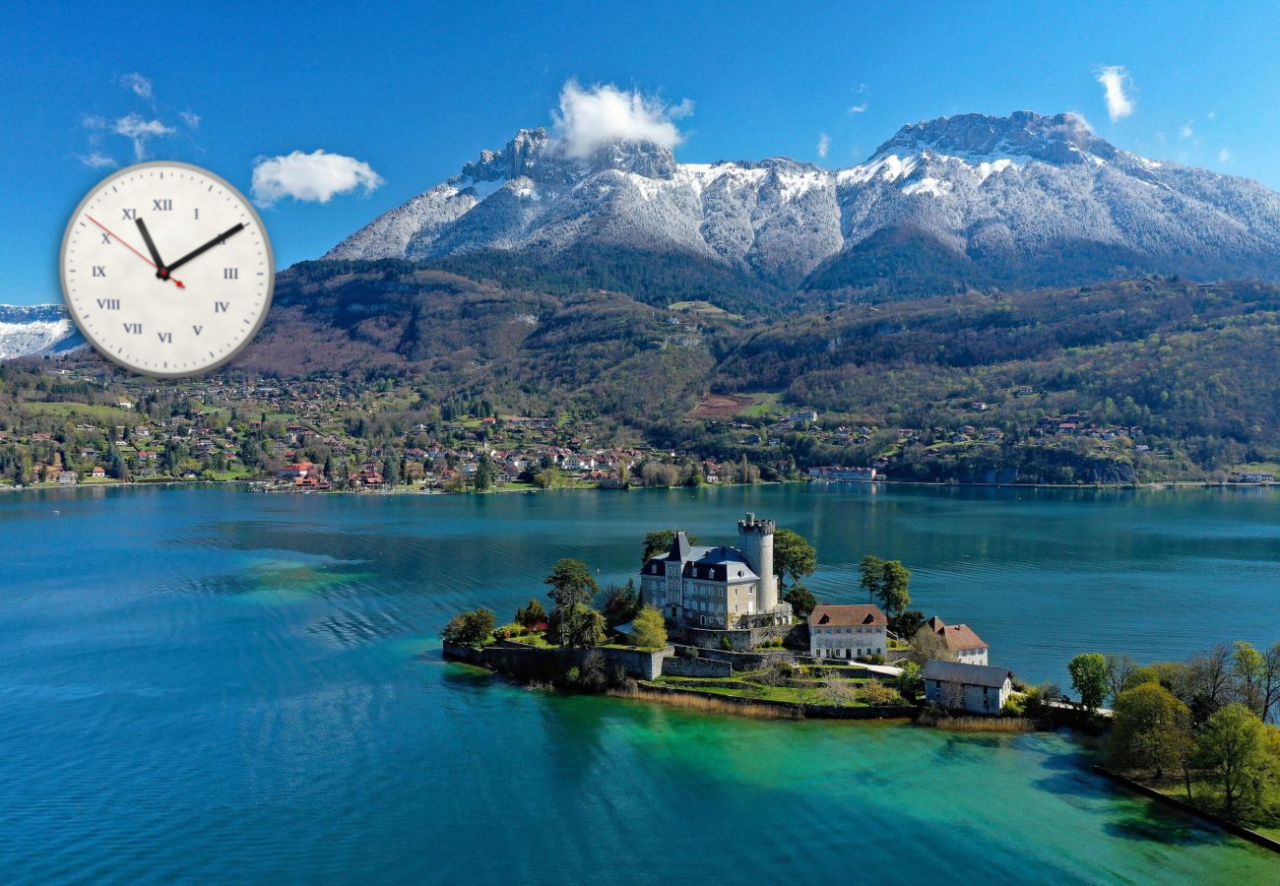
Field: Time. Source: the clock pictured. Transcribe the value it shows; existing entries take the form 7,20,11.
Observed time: 11,09,51
